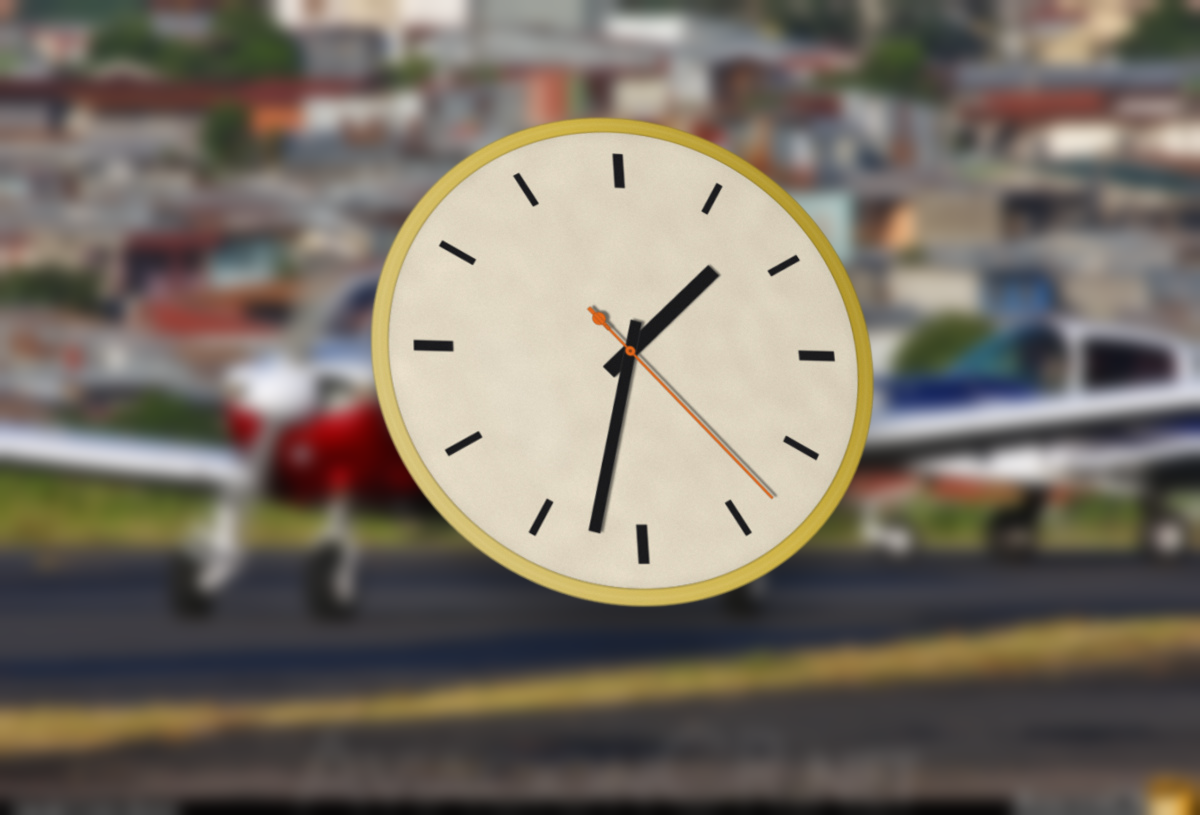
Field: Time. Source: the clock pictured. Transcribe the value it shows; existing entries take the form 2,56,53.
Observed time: 1,32,23
